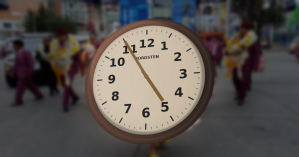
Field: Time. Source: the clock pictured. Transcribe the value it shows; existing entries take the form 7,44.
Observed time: 4,55
